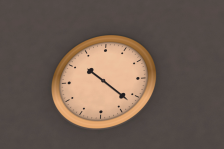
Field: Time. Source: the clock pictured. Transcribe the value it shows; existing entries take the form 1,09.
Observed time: 10,22
